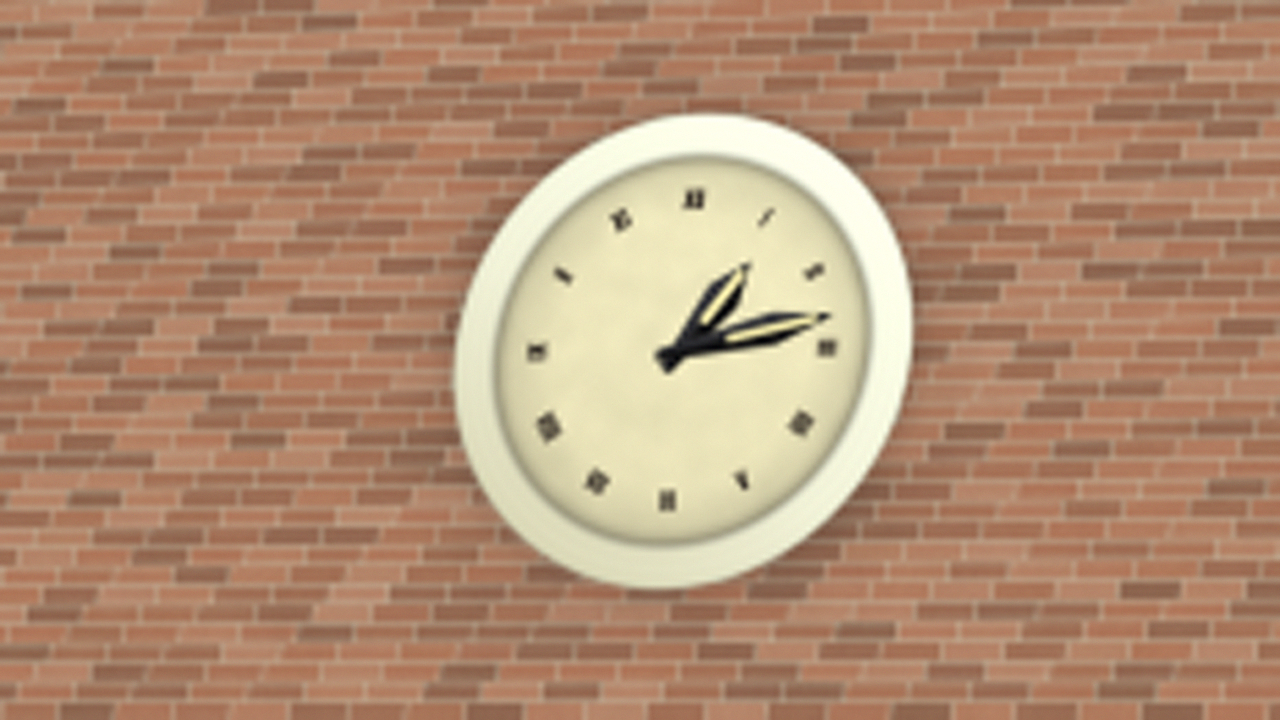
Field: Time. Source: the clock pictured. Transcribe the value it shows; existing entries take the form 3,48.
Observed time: 1,13
